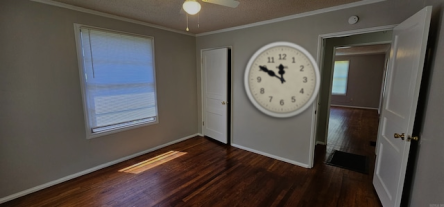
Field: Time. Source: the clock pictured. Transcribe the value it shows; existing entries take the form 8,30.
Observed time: 11,50
